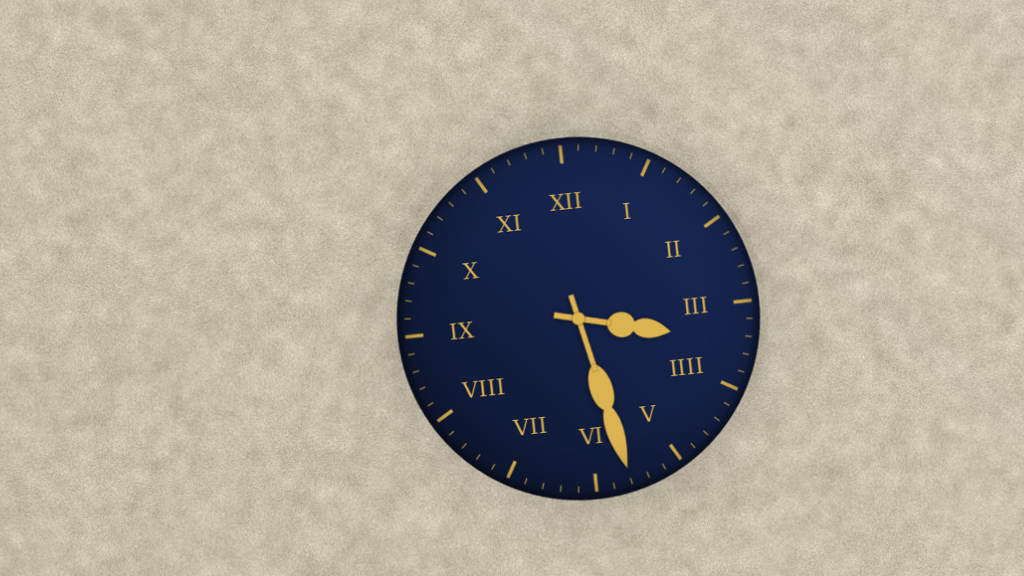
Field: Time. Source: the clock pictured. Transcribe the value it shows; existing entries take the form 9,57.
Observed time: 3,28
